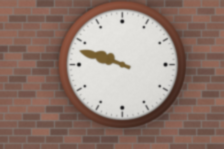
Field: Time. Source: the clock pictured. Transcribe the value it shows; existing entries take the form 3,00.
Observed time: 9,48
